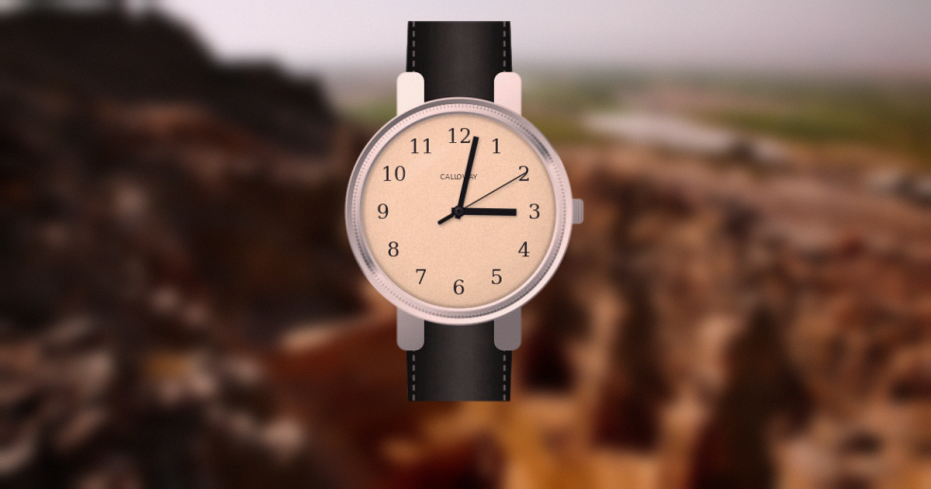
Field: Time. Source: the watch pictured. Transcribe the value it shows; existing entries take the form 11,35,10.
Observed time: 3,02,10
